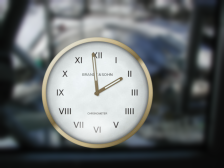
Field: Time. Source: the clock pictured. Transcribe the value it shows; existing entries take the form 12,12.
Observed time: 1,59
